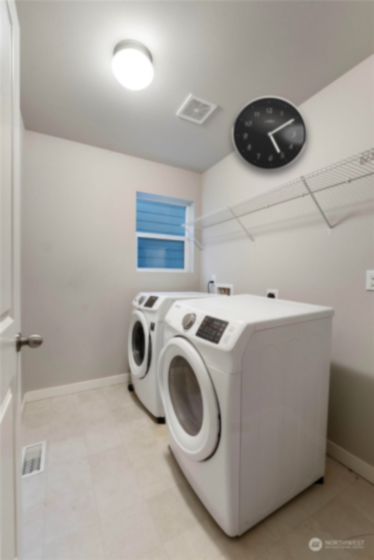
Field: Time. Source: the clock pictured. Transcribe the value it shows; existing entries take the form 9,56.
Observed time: 5,10
